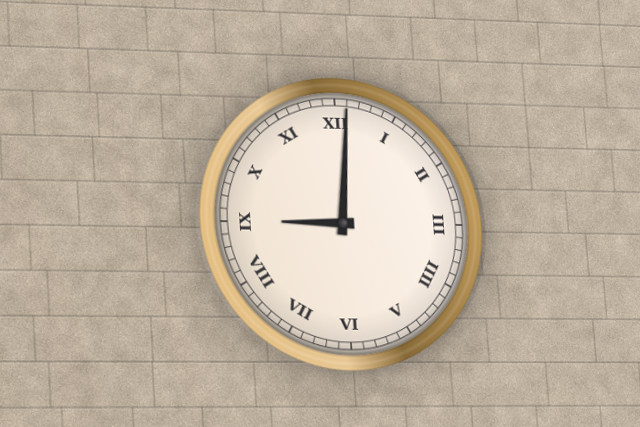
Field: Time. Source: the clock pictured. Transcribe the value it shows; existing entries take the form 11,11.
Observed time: 9,01
